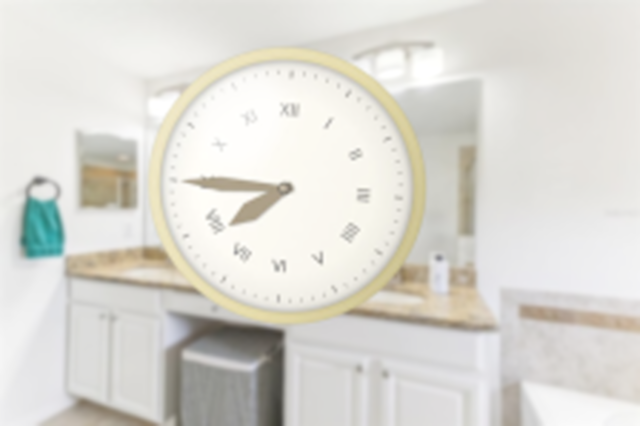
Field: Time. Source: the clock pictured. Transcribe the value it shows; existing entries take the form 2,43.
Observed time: 7,45
